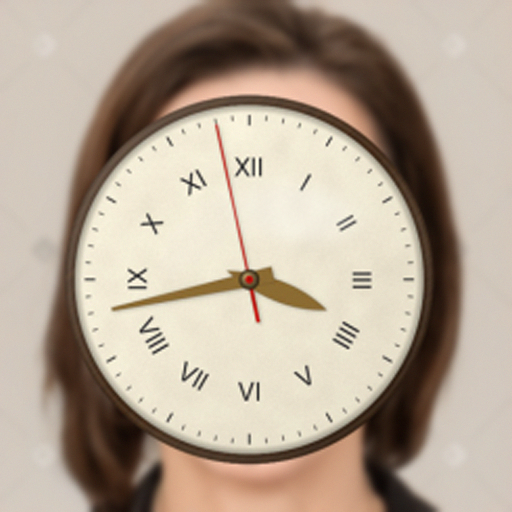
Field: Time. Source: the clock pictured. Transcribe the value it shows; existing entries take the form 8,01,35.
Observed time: 3,42,58
